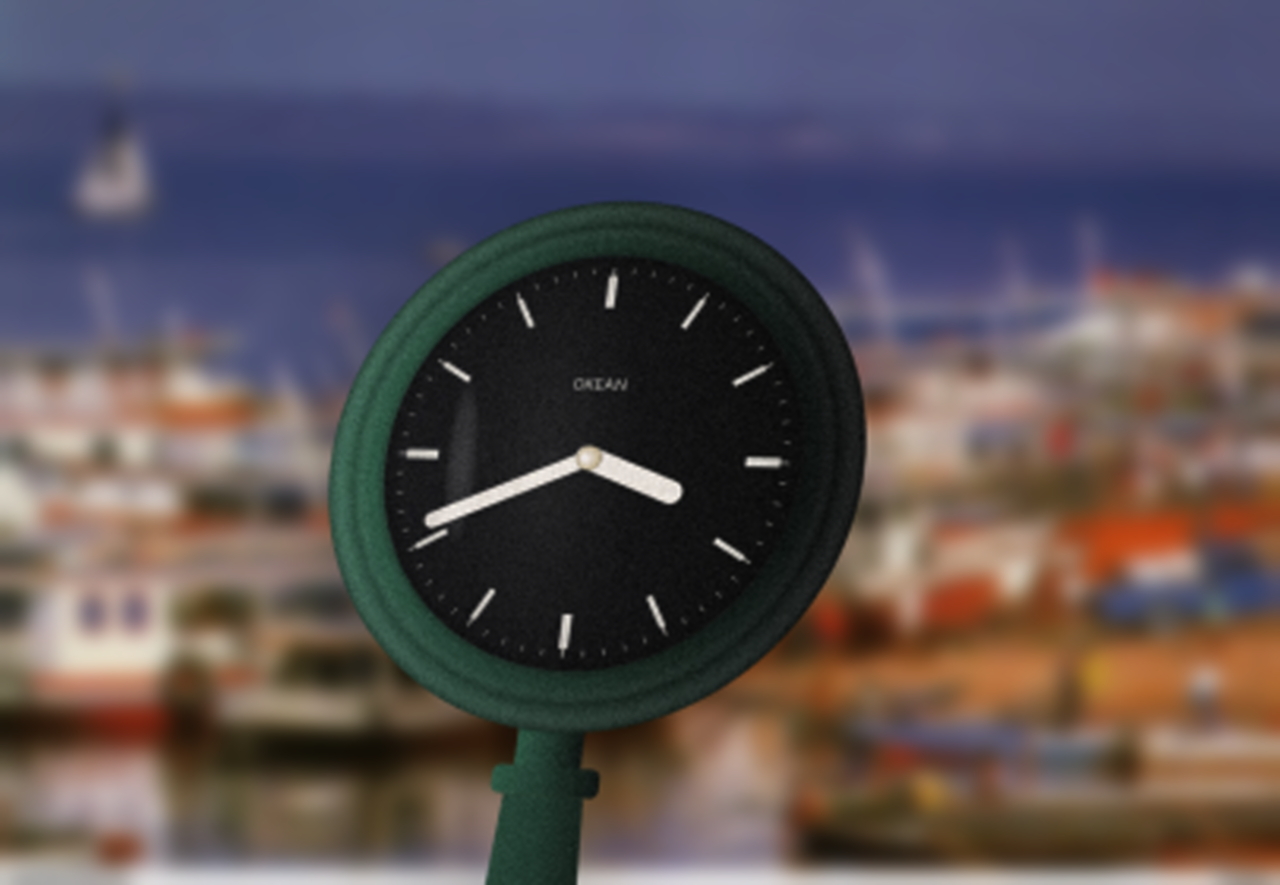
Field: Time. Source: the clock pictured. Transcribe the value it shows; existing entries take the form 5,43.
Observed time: 3,41
